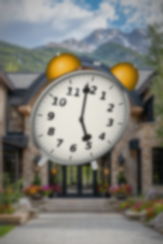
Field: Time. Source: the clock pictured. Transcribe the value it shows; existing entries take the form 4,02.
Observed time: 4,59
